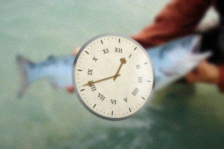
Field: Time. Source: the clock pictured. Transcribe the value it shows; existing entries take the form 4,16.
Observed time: 12,41
